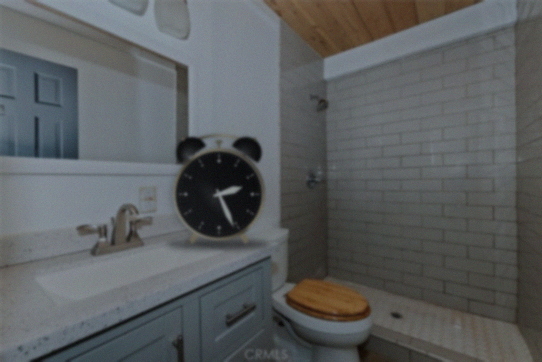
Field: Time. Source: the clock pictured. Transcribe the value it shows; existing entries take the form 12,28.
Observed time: 2,26
